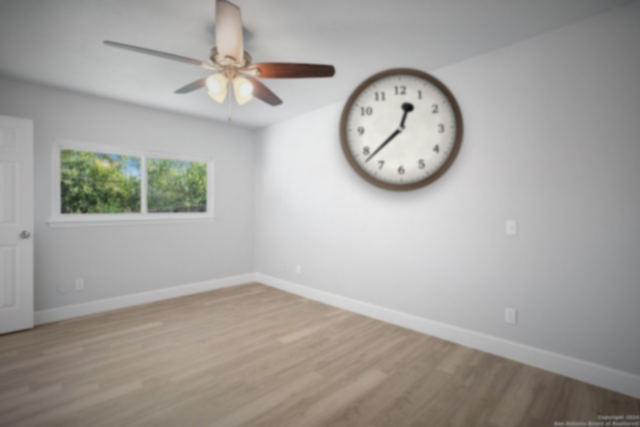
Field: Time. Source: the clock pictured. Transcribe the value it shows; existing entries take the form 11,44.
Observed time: 12,38
